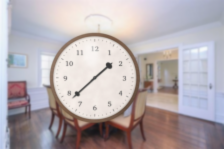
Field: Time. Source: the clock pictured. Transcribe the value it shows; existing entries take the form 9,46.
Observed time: 1,38
